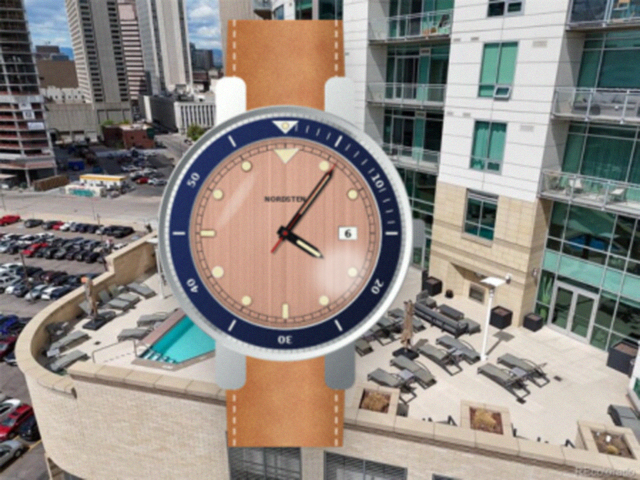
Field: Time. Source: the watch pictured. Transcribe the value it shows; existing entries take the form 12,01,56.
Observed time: 4,06,06
